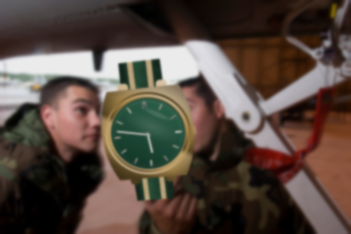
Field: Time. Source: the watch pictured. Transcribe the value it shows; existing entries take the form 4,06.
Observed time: 5,47
